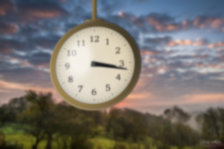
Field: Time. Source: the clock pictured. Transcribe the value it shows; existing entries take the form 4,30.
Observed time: 3,17
